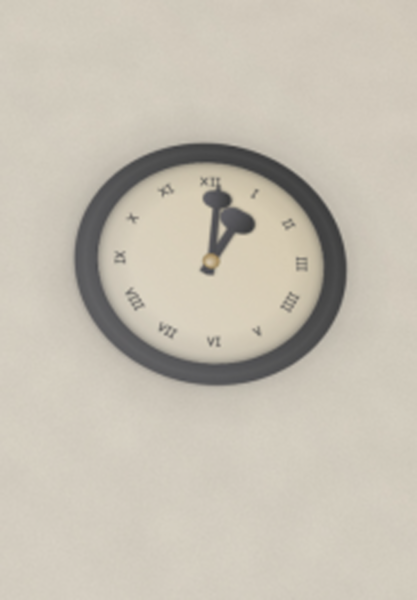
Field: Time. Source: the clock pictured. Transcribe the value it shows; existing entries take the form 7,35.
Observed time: 1,01
